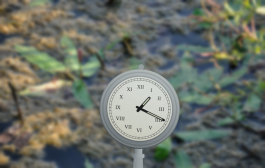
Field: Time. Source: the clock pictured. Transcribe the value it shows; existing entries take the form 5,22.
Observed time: 1,19
